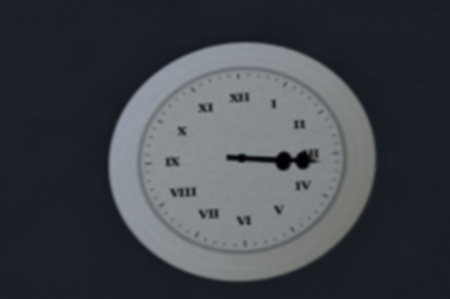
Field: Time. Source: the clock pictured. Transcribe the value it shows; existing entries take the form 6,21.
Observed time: 3,16
